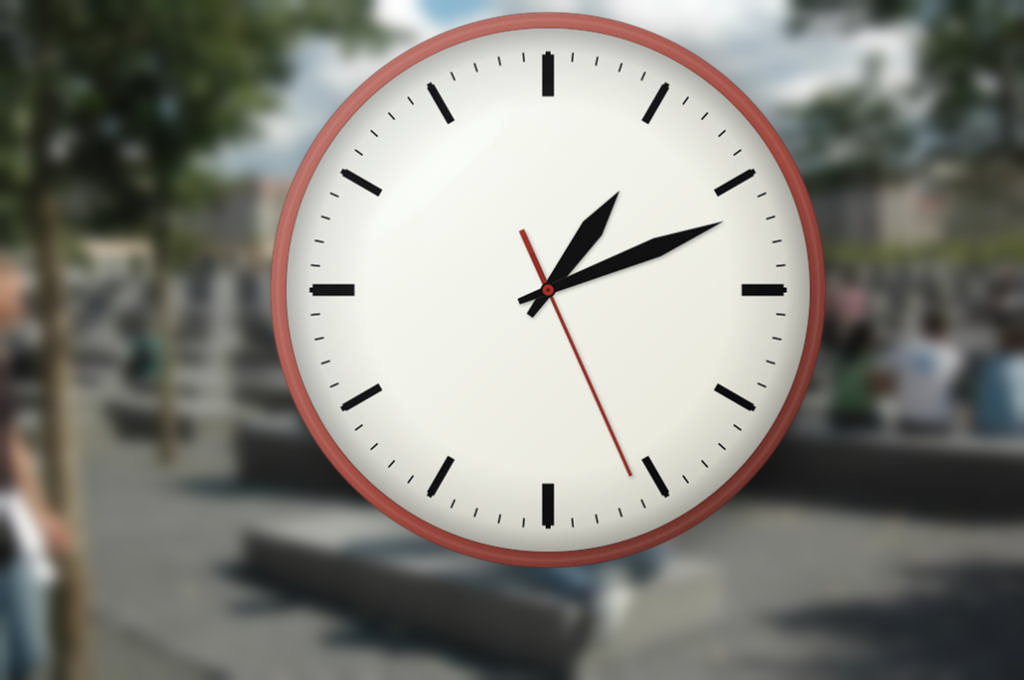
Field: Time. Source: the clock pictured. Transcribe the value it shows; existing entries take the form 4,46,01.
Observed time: 1,11,26
